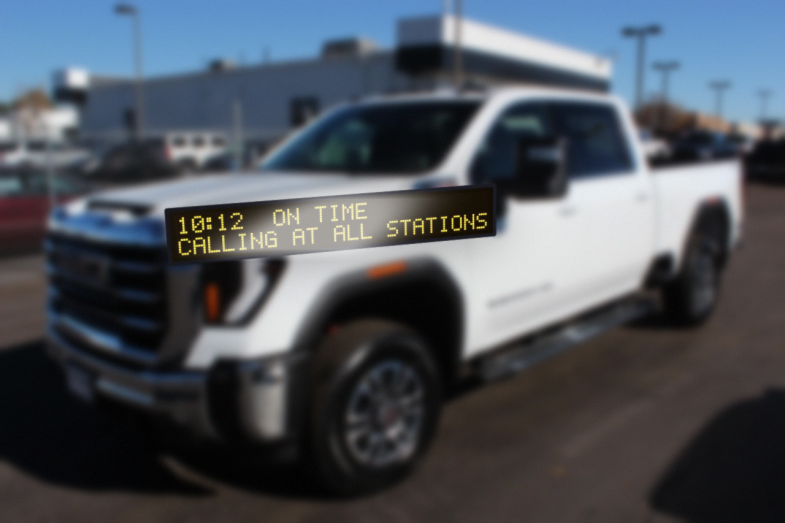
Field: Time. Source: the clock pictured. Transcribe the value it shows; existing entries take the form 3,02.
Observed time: 10,12
